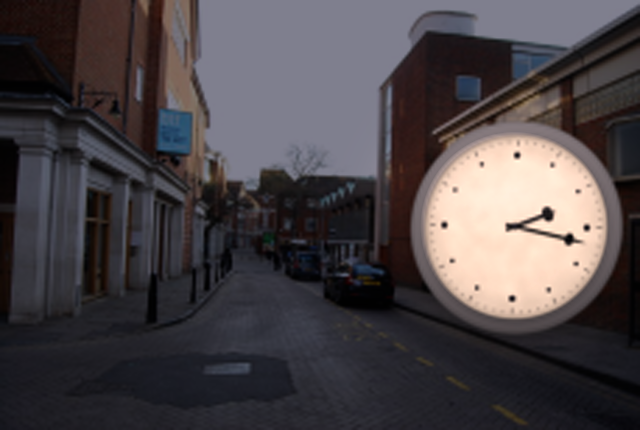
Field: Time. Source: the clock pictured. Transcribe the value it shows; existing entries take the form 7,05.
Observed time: 2,17
